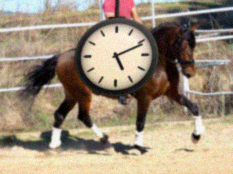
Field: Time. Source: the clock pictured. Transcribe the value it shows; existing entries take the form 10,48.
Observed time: 5,11
